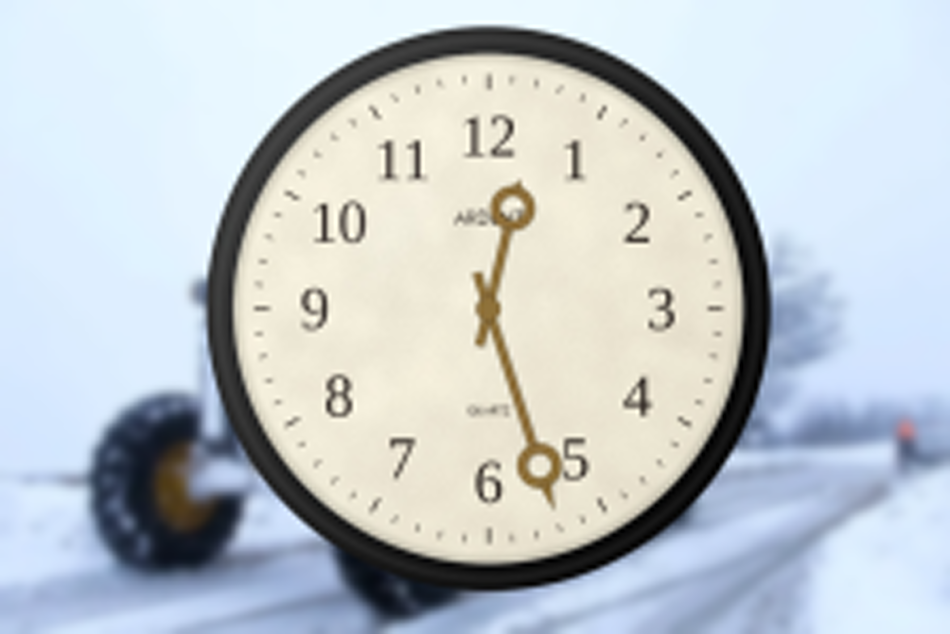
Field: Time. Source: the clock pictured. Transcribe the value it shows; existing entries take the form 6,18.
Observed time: 12,27
